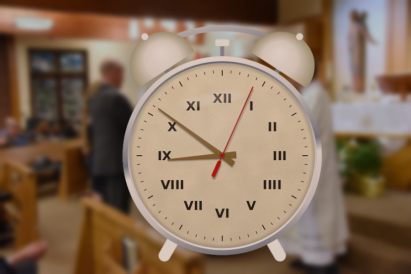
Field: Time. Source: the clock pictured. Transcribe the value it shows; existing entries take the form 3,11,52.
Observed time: 8,51,04
